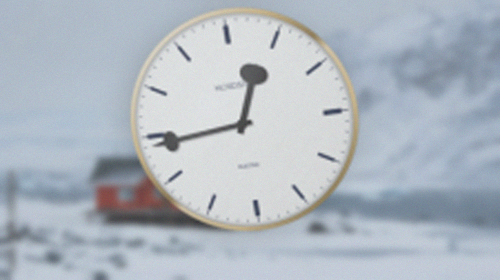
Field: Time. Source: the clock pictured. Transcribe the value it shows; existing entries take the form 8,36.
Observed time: 12,44
